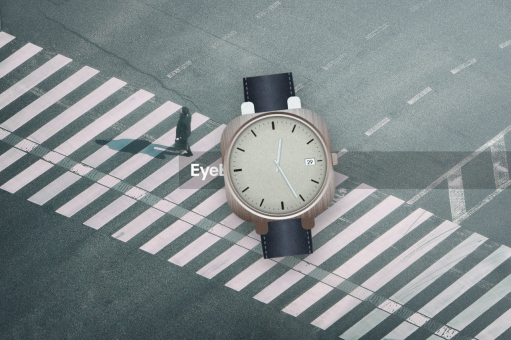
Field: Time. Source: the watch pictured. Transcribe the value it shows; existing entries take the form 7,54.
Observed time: 12,26
